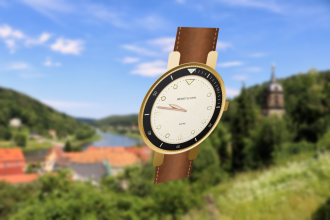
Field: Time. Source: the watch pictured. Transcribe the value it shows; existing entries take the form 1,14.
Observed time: 9,47
